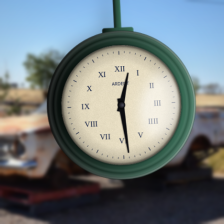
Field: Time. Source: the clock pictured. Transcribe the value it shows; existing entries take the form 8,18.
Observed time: 12,29
